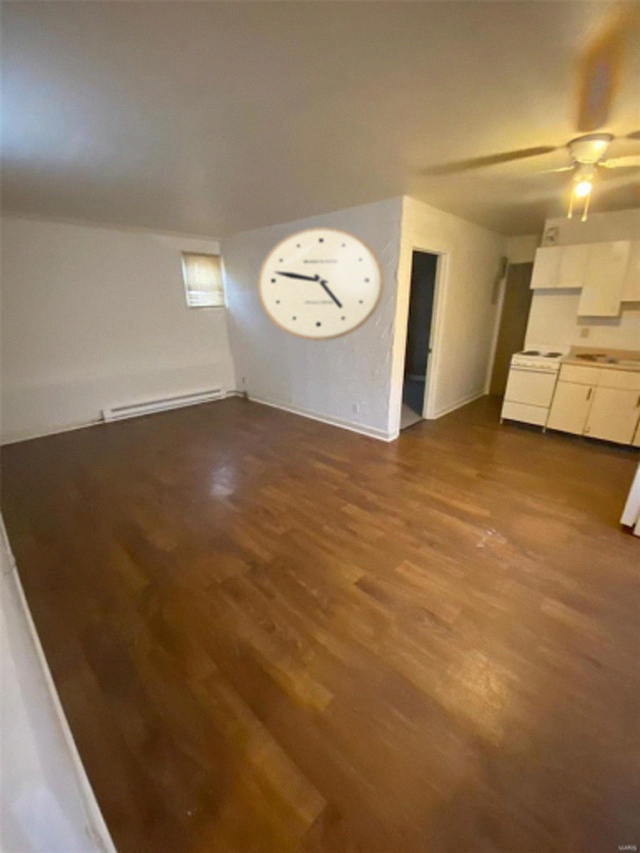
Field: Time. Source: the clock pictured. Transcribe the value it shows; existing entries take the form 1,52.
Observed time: 4,47
